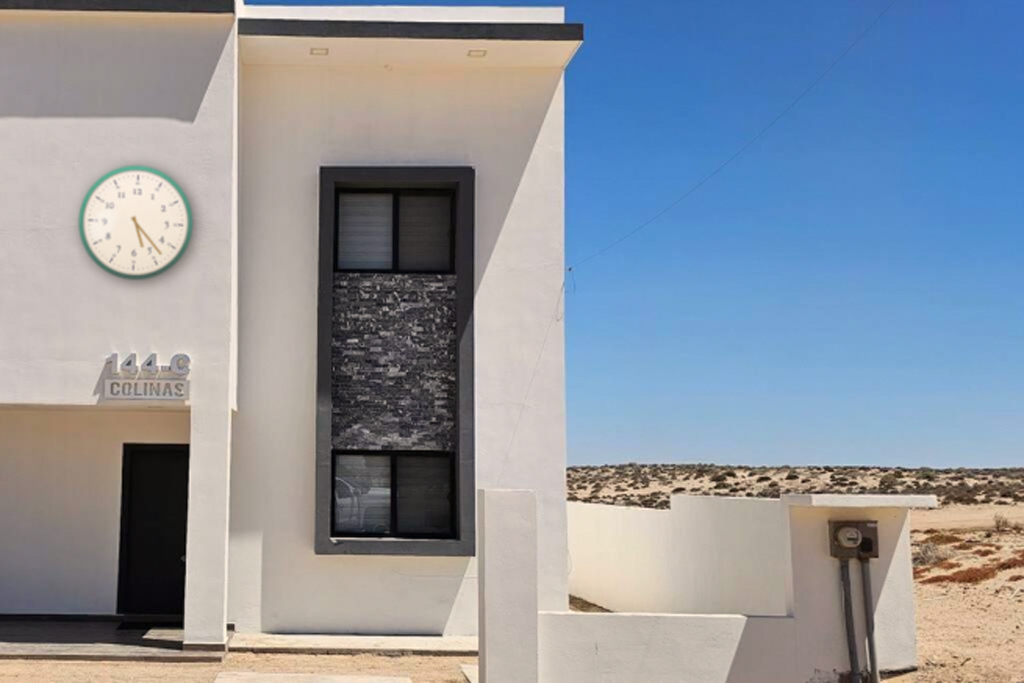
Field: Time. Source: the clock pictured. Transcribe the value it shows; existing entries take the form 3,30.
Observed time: 5,23
